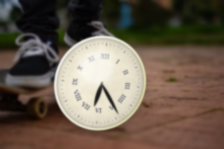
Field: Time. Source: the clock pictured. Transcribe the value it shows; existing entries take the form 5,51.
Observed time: 6,24
